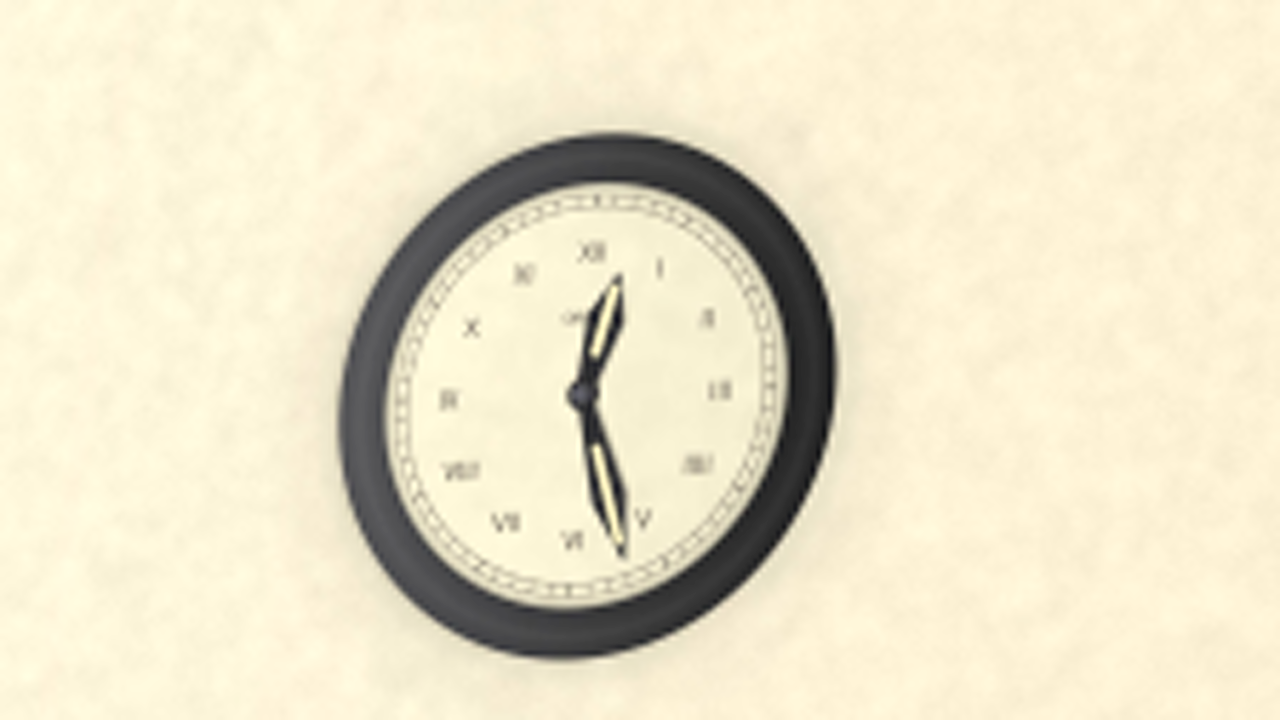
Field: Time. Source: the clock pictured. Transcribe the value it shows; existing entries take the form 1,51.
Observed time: 12,27
